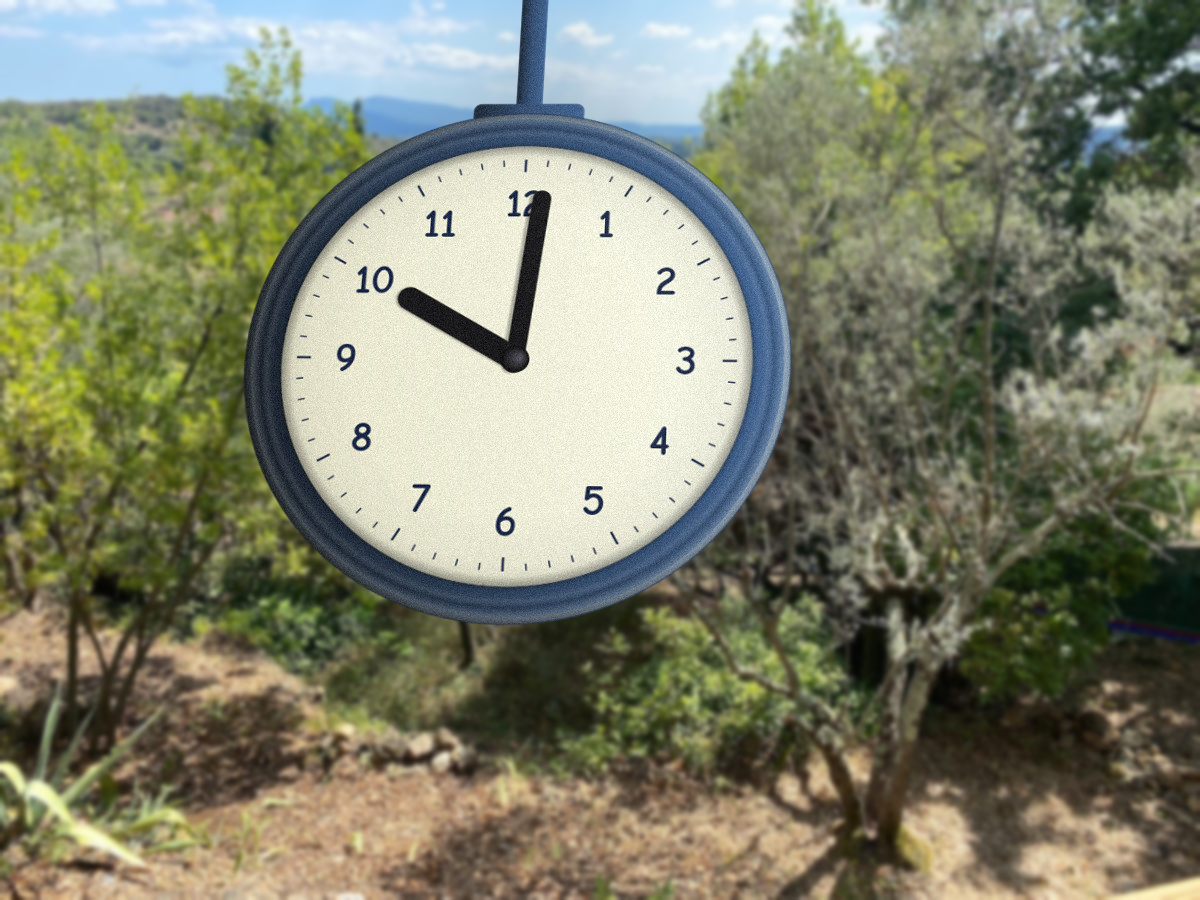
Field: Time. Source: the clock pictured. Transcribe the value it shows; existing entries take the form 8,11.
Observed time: 10,01
